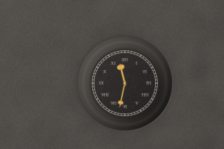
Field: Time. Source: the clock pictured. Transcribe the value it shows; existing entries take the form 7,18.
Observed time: 11,32
